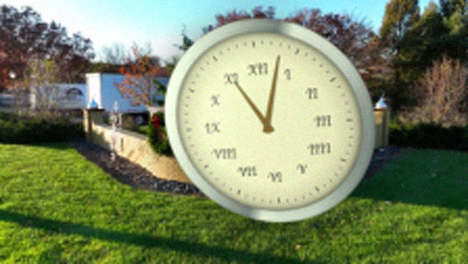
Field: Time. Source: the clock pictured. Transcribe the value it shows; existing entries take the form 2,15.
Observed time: 11,03
